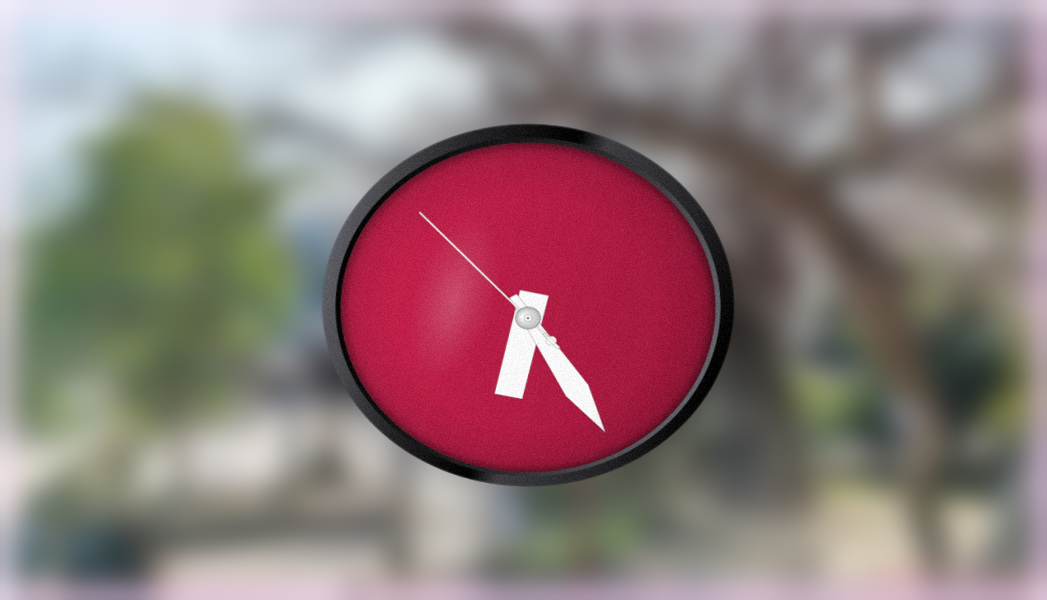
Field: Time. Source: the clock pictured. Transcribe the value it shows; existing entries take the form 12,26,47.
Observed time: 6,24,53
